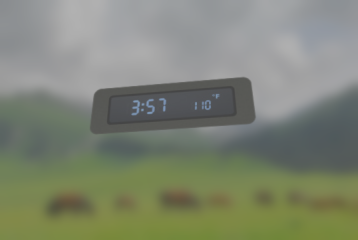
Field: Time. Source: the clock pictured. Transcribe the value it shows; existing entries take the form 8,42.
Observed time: 3,57
